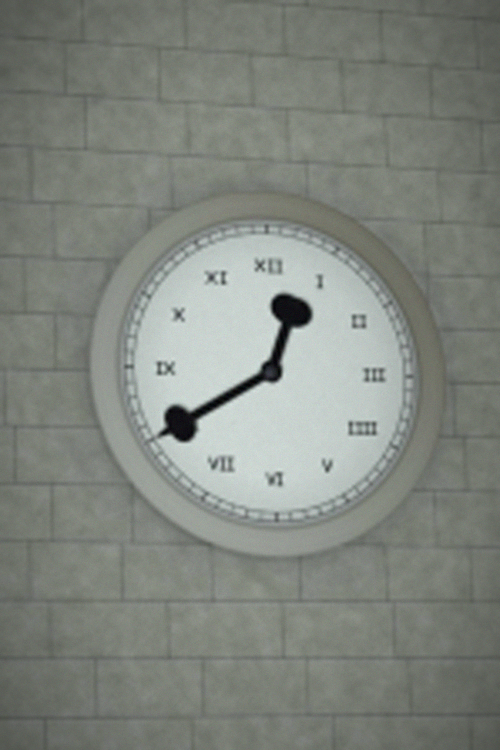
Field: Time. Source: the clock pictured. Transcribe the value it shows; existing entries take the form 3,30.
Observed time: 12,40
